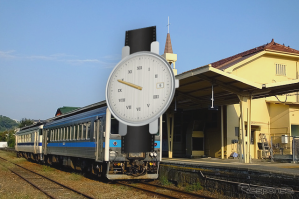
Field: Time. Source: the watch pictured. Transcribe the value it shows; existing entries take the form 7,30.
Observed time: 9,49
